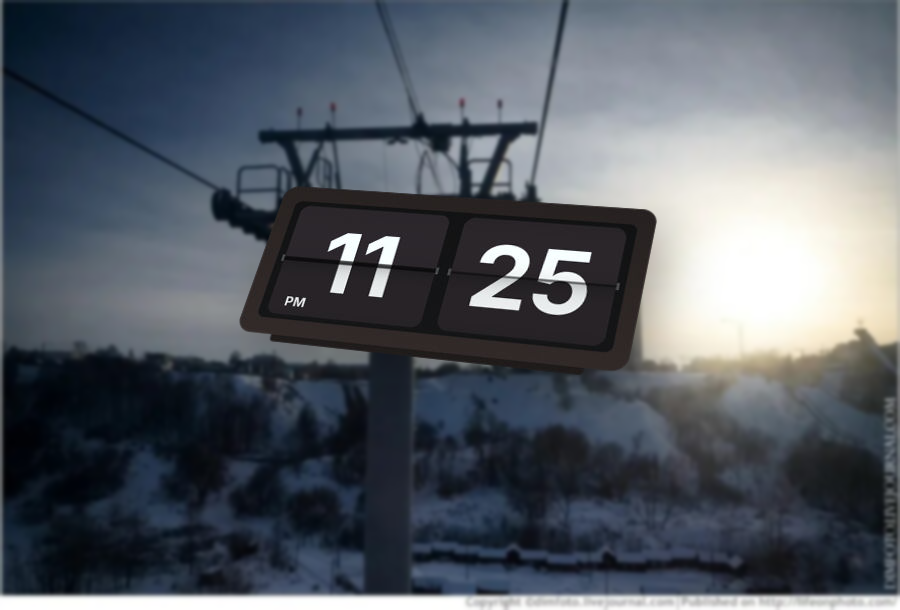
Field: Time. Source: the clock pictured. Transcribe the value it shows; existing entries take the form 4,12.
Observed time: 11,25
